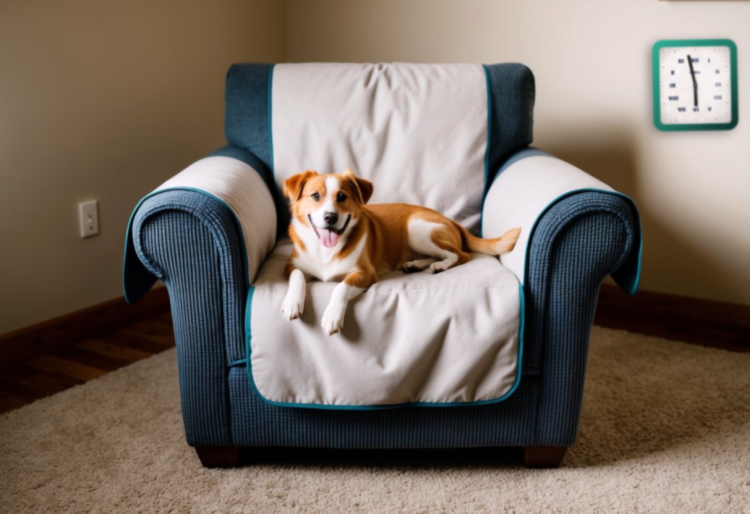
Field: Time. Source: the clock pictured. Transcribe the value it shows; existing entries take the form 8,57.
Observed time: 5,58
